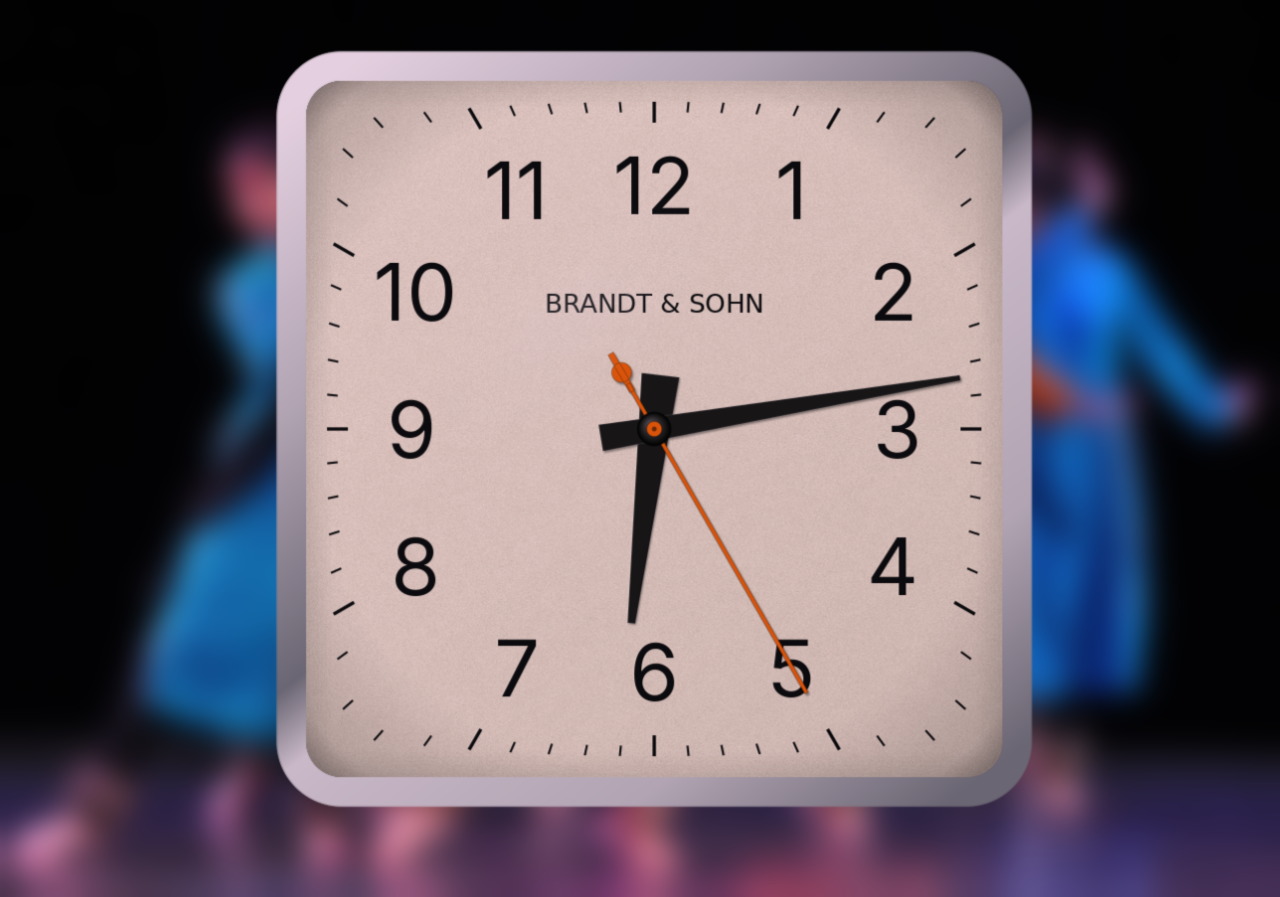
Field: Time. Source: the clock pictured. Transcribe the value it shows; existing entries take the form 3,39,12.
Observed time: 6,13,25
